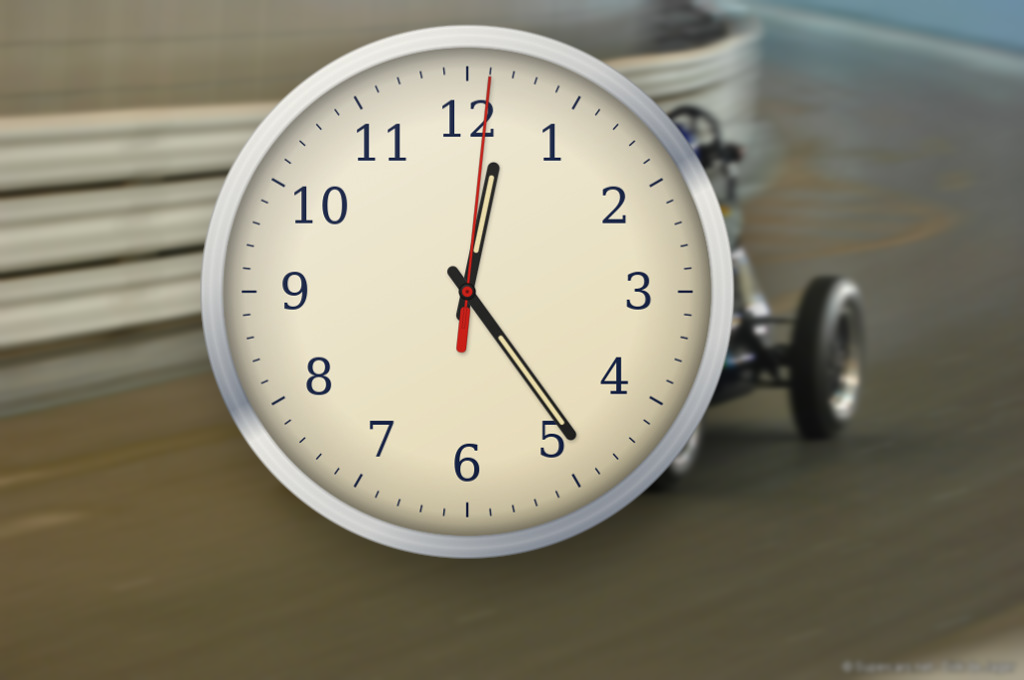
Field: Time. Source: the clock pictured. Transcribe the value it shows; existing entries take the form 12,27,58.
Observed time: 12,24,01
